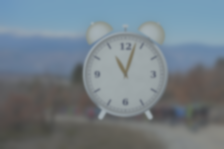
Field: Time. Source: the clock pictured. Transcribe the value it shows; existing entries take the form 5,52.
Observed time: 11,03
